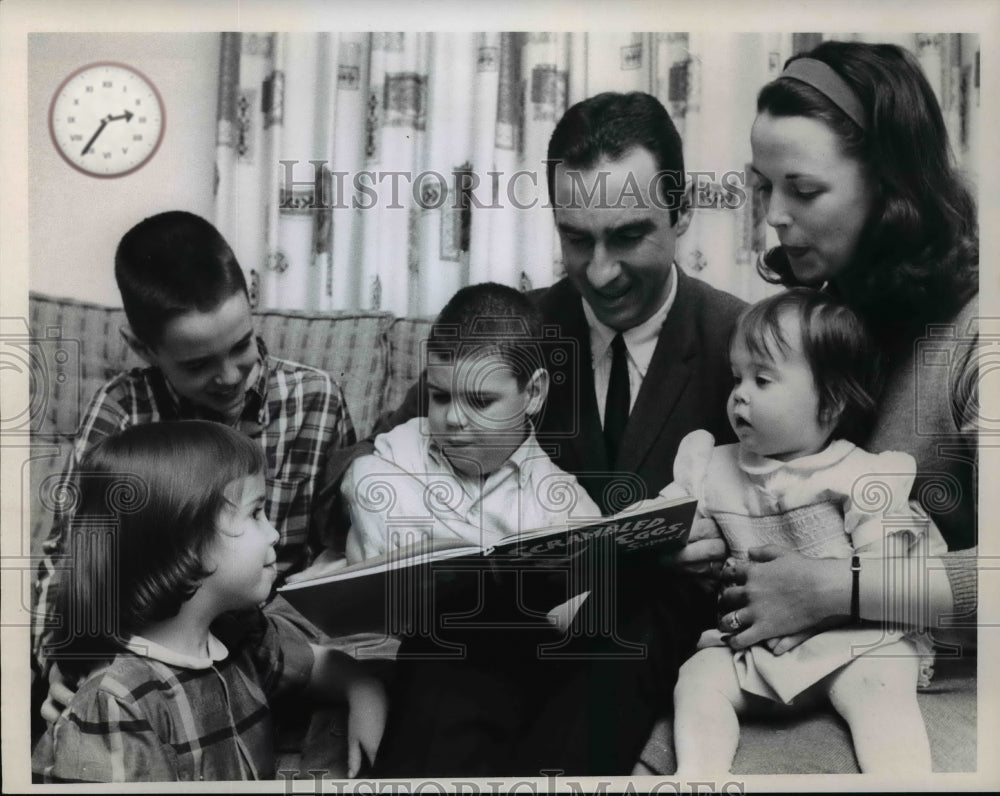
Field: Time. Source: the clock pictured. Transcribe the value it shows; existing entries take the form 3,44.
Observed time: 2,36
